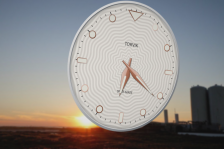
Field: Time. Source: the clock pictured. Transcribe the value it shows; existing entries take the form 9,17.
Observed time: 6,21
